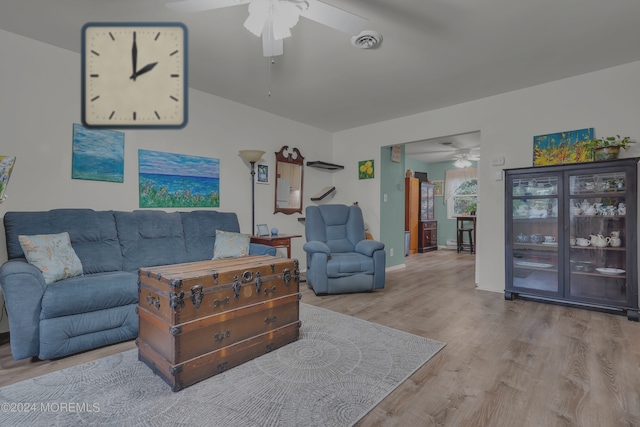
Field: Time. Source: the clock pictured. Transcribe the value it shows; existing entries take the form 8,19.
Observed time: 2,00
